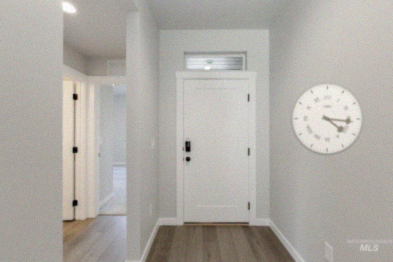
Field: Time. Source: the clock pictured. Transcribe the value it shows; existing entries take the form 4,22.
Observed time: 4,16
